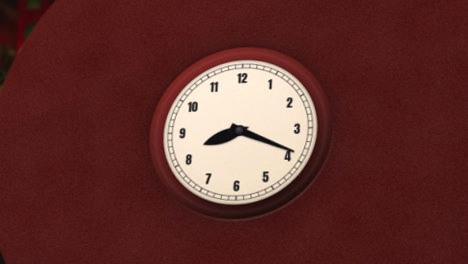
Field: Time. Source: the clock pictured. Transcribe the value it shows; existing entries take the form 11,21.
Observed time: 8,19
